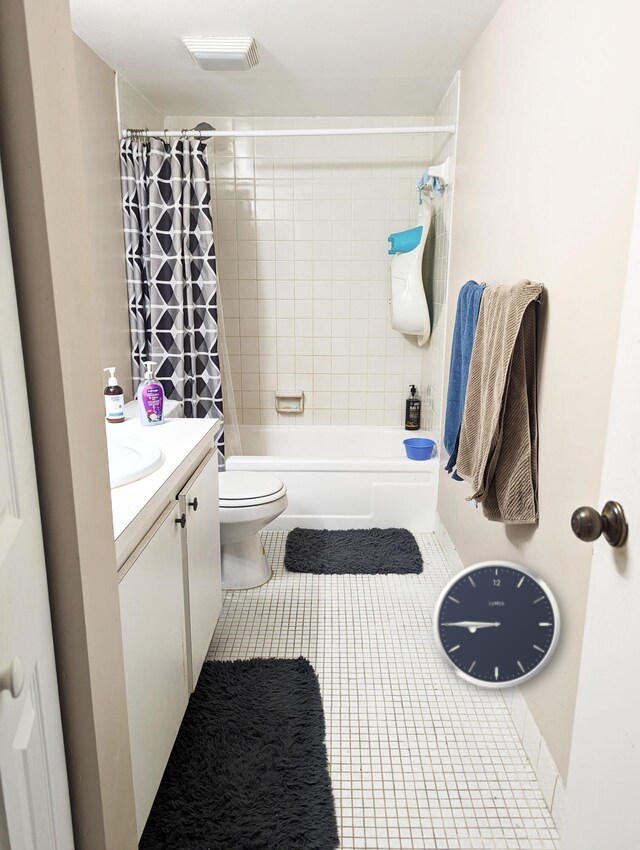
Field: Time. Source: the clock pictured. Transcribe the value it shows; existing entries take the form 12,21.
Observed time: 8,45
